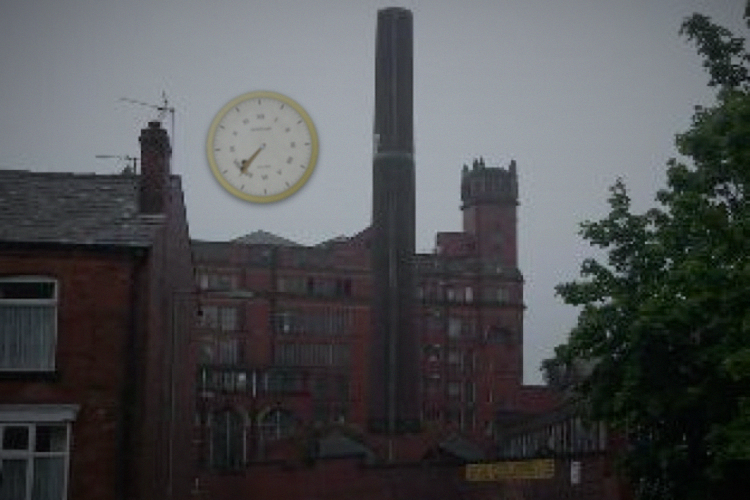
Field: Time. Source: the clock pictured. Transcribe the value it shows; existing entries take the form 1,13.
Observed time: 7,37
